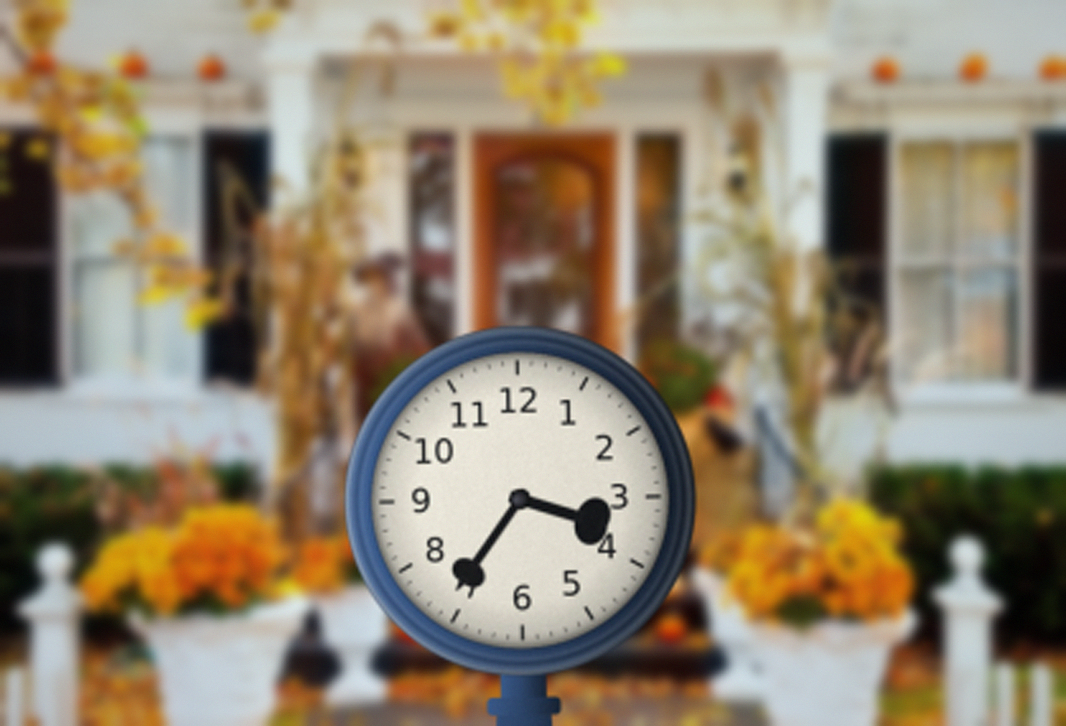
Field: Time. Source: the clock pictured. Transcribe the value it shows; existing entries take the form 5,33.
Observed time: 3,36
